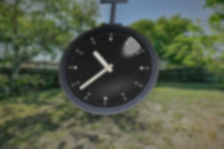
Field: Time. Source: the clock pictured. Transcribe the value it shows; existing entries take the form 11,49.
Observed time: 10,38
